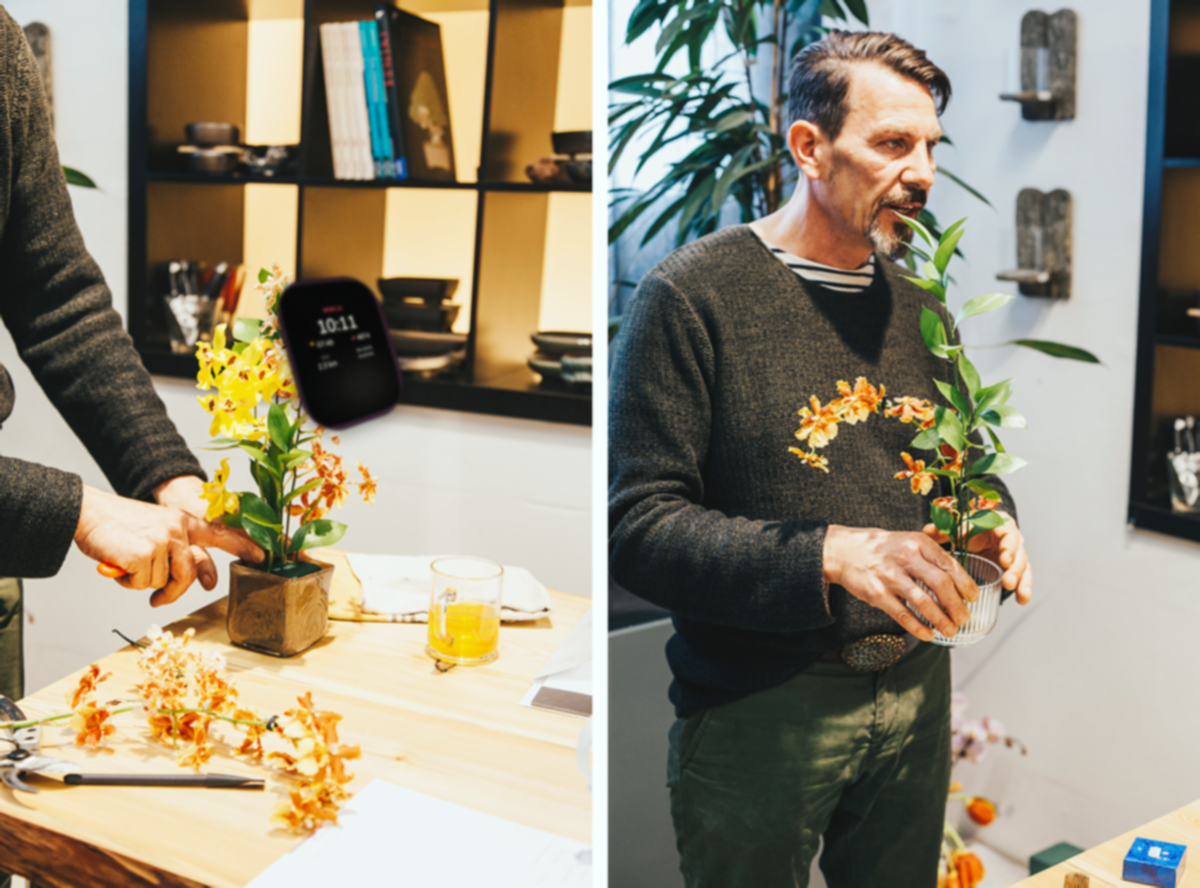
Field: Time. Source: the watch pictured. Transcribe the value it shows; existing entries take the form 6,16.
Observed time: 10,11
